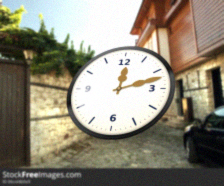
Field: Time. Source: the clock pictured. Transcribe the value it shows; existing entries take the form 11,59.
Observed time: 12,12
